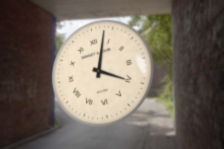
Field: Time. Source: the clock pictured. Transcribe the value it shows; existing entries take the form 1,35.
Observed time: 4,03
